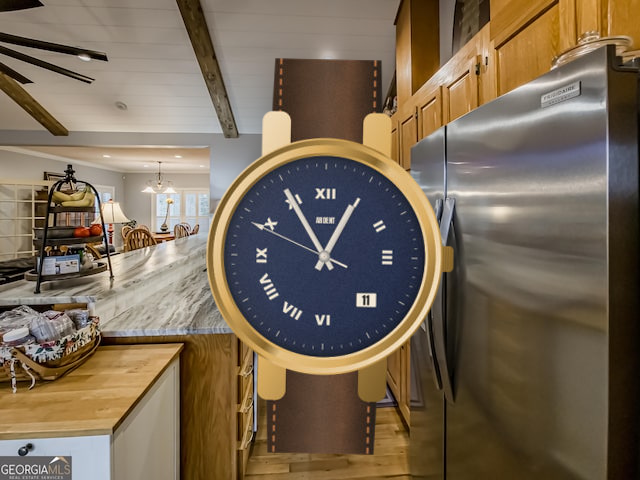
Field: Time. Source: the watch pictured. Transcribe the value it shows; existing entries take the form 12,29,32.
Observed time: 12,54,49
